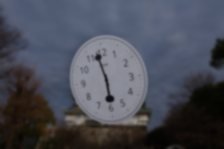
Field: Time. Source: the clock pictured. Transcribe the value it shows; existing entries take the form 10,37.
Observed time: 5,58
